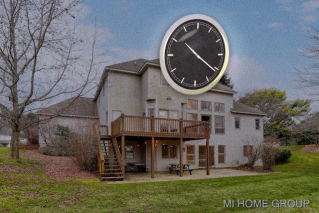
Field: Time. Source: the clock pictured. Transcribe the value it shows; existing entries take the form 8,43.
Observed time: 10,21
